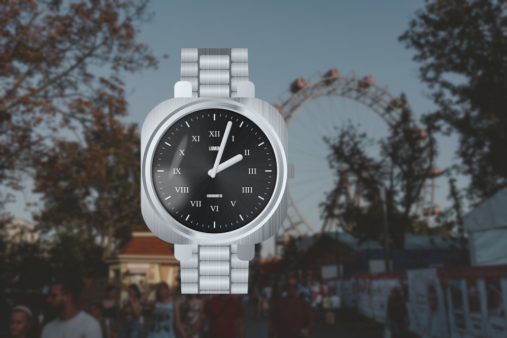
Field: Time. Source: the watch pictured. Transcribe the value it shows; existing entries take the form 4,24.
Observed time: 2,03
